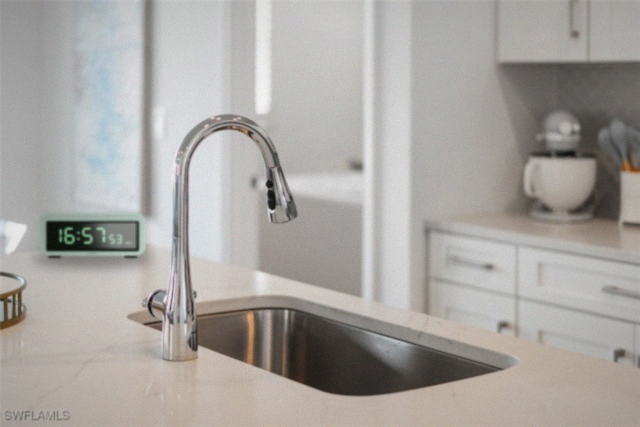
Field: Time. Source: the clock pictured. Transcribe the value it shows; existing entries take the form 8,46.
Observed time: 16,57
